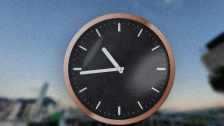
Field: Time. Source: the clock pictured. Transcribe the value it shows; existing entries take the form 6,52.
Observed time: 10,44
